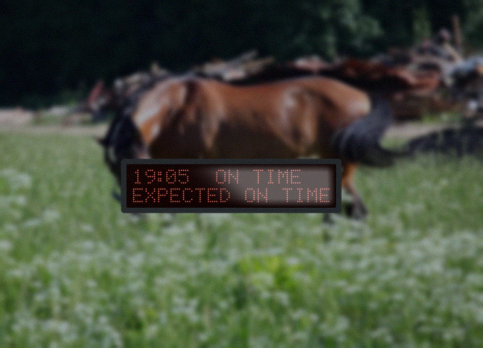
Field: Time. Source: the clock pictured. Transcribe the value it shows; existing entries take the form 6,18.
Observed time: 19,05
